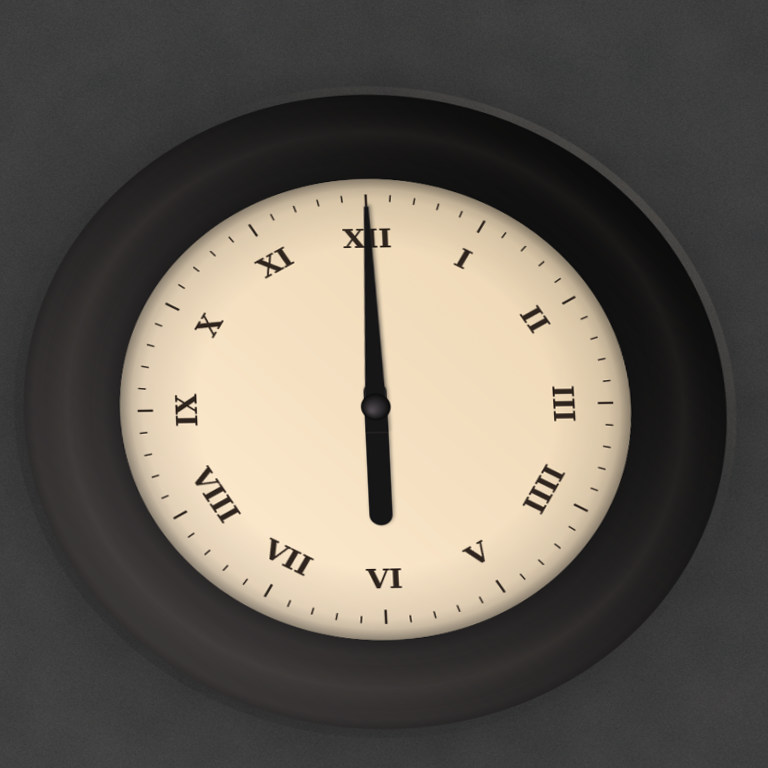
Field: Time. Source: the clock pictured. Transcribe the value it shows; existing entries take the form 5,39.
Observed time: 6,00
